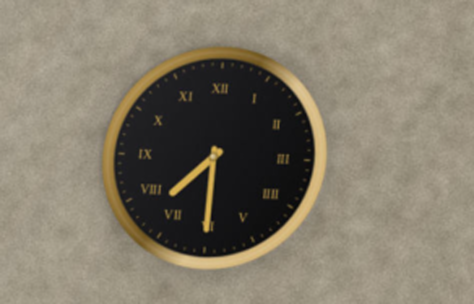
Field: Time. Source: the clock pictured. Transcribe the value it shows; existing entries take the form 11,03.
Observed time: 7,30
